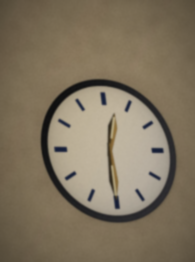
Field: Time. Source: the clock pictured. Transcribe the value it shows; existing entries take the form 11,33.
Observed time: 12,30
